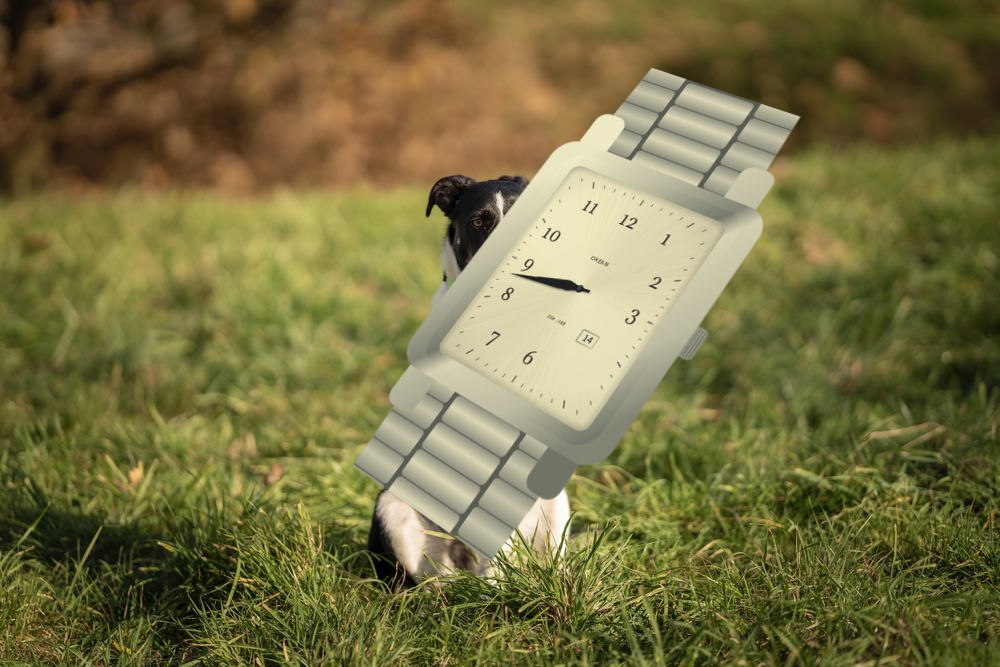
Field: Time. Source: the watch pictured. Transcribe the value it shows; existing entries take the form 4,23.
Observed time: 8,43
